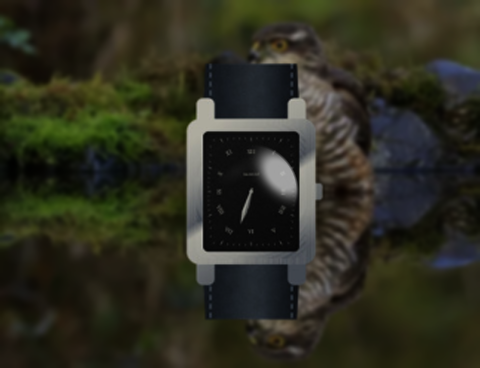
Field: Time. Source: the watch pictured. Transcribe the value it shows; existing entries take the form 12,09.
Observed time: 6,33
